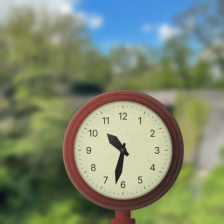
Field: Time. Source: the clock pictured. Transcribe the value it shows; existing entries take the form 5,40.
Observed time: 10,32
